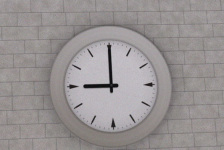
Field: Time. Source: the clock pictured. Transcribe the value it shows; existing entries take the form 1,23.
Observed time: 9,00
